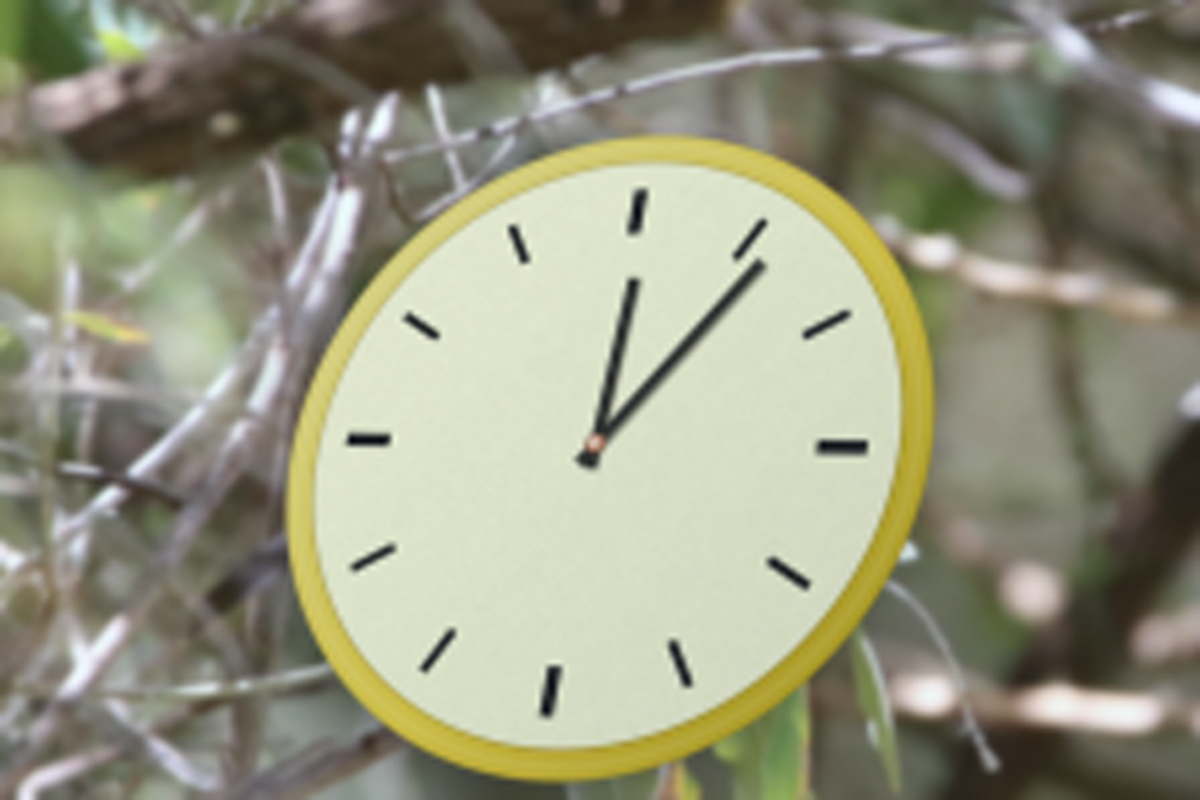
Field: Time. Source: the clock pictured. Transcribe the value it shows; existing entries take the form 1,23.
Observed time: 12,06
